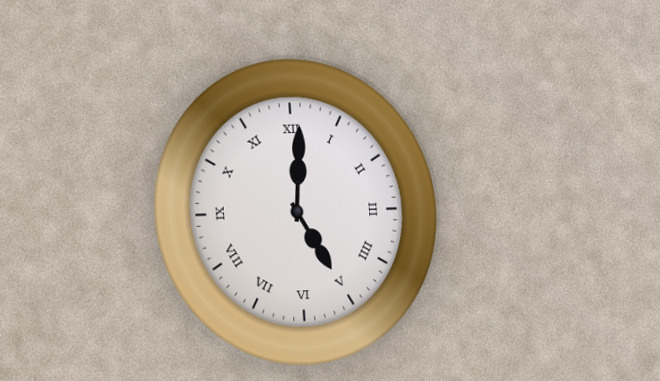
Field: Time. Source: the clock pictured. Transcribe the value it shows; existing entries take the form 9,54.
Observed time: 5,01
